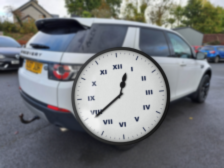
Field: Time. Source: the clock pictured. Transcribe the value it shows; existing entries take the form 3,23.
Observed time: 12,39
